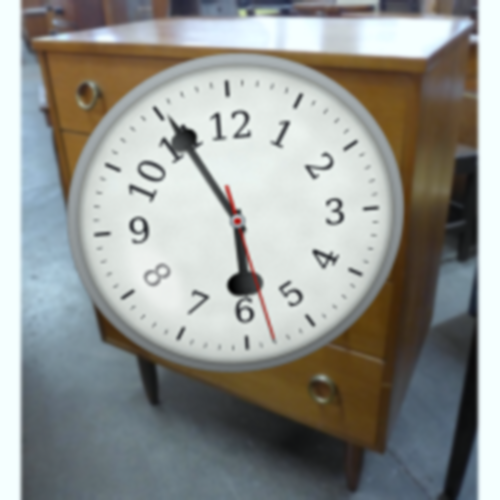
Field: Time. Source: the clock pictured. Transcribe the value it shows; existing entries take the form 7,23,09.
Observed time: 5,55,28
